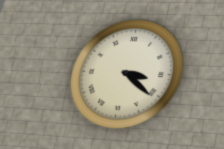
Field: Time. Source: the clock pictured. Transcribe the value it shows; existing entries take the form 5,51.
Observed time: 3,21
